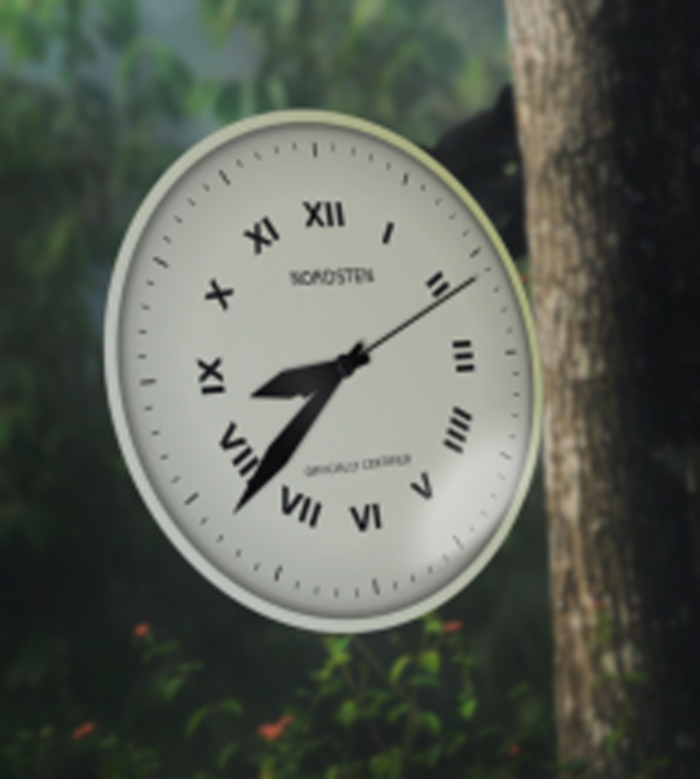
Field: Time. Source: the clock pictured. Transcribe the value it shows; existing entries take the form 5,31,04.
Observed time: 8,38,11
